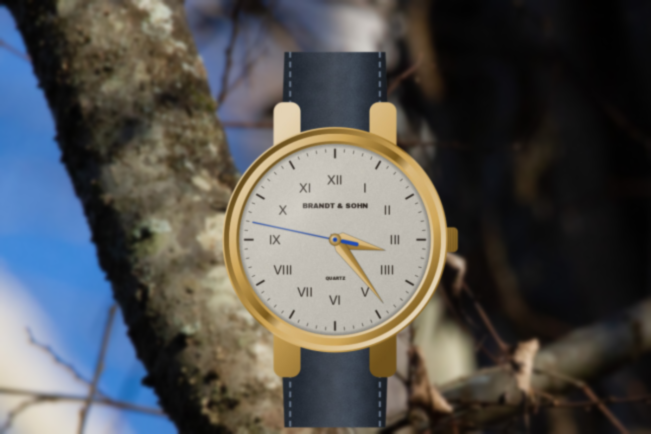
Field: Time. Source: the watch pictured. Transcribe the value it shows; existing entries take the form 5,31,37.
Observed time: 3,23,47
